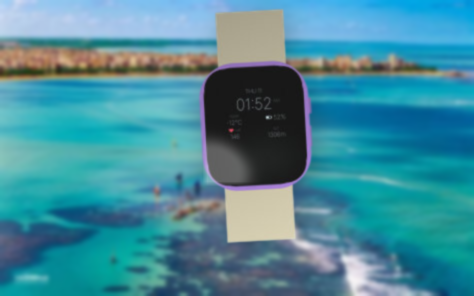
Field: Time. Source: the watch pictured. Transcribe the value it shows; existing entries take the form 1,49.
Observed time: 1,52
